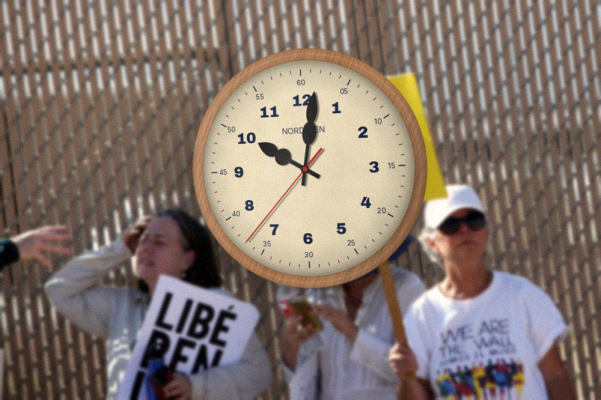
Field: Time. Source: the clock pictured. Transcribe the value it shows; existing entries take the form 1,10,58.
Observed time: 10,01,37
